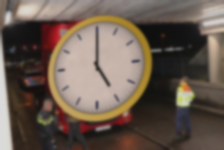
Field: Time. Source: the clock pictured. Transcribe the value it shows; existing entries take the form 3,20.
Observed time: 5,00
